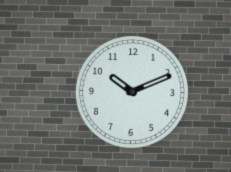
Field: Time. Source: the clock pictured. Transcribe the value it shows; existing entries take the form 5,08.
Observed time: 10,11
